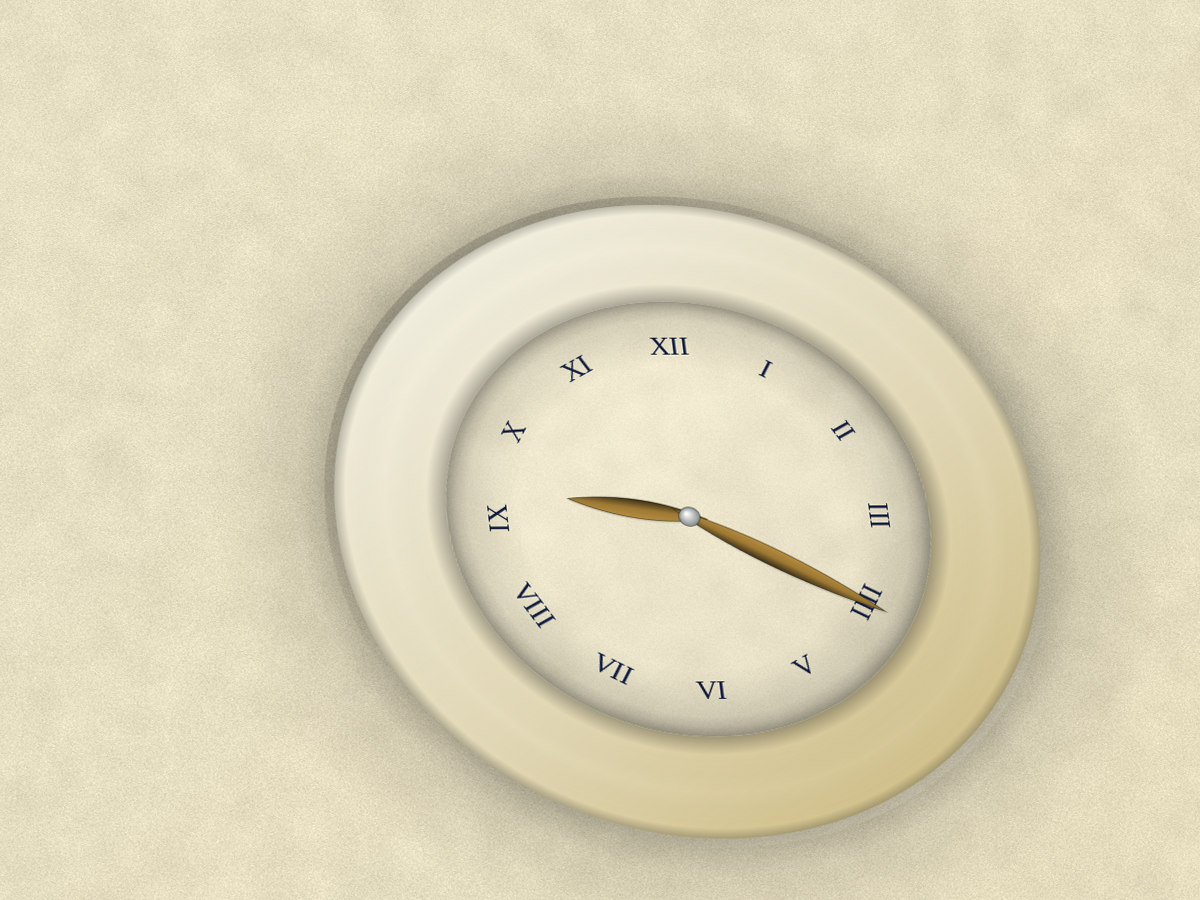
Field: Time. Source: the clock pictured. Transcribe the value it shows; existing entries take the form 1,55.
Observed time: 9,20
